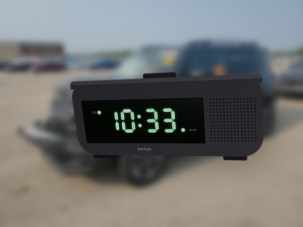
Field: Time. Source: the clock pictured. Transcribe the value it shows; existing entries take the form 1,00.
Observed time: 10,33
